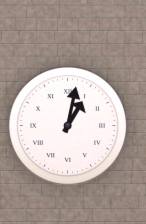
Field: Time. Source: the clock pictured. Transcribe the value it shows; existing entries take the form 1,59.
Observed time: 1,02
